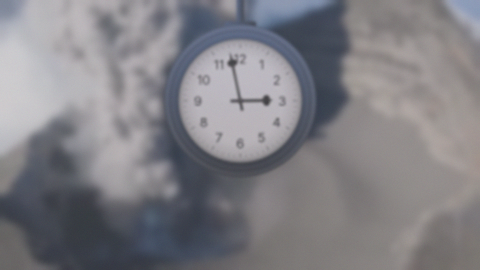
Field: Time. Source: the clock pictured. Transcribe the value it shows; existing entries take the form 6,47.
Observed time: 2,58
